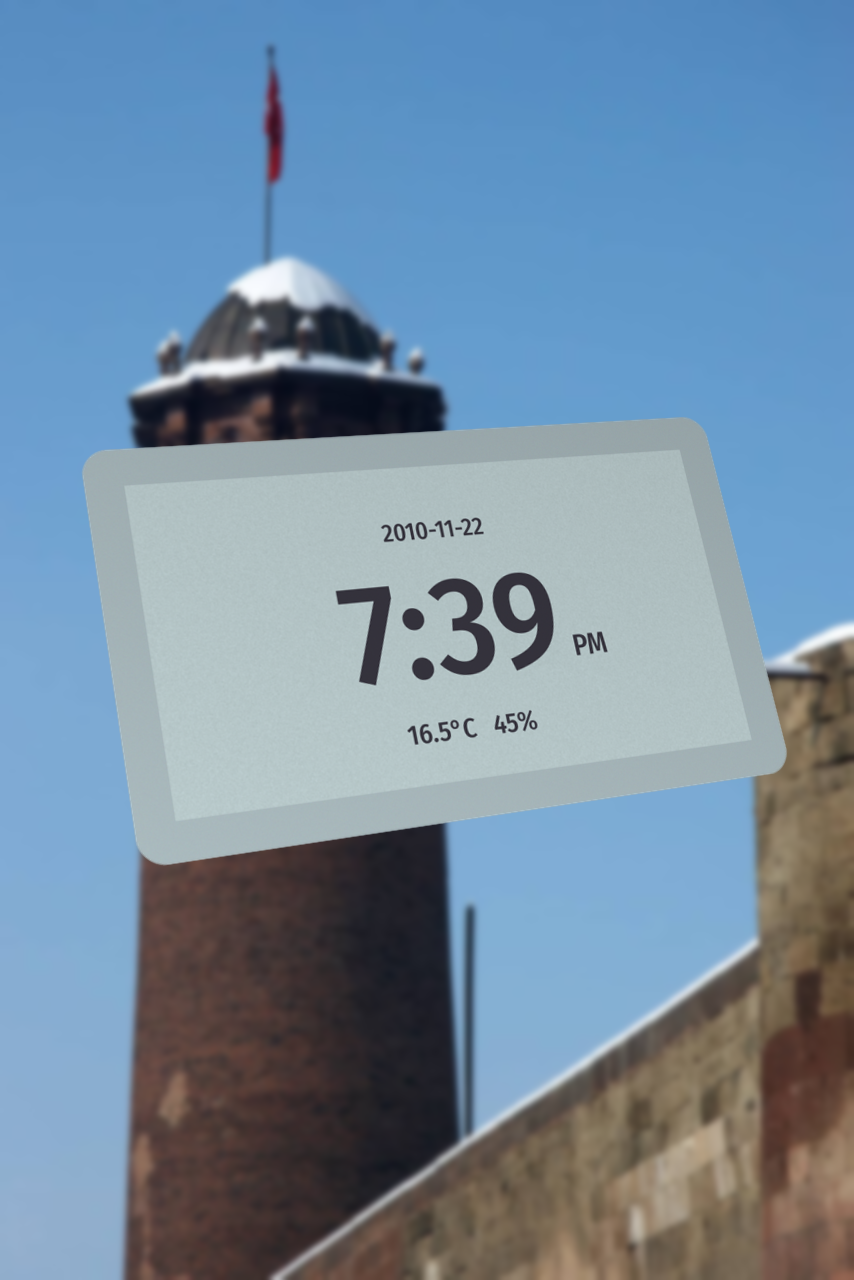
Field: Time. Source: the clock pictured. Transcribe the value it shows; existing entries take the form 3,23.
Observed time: 7,39
